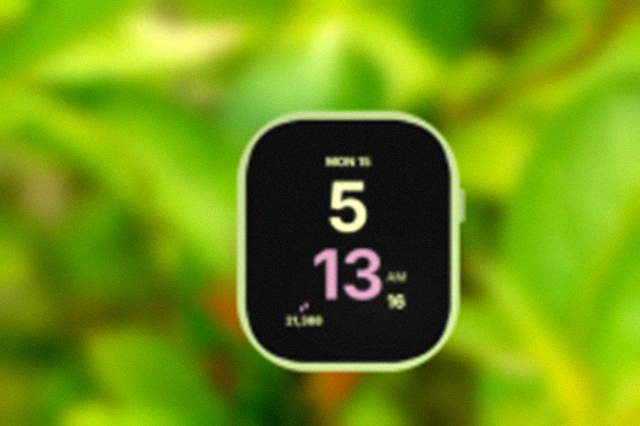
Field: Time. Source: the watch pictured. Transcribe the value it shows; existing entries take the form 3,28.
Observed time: 5,13
